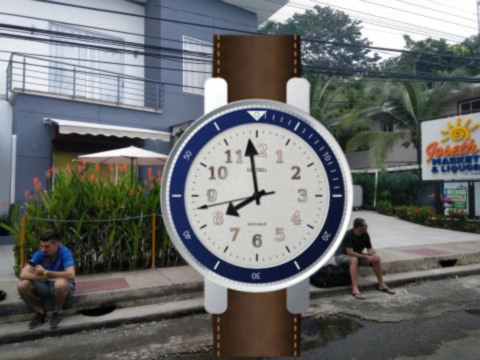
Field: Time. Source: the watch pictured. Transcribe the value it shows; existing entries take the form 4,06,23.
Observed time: 7,58,43
